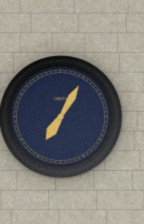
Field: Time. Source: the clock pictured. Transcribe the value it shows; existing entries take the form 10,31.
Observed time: 7,05
